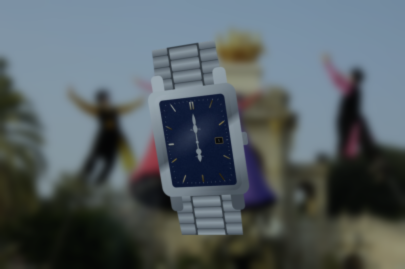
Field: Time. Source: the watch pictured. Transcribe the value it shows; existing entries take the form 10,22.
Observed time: 6,00
